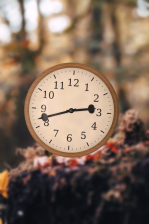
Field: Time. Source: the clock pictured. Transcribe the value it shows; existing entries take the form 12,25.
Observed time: 2,42
